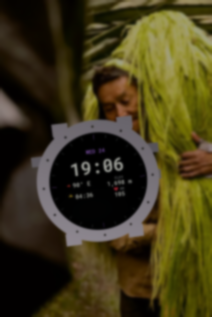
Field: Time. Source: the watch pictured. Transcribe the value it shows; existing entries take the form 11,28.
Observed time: 19,06
